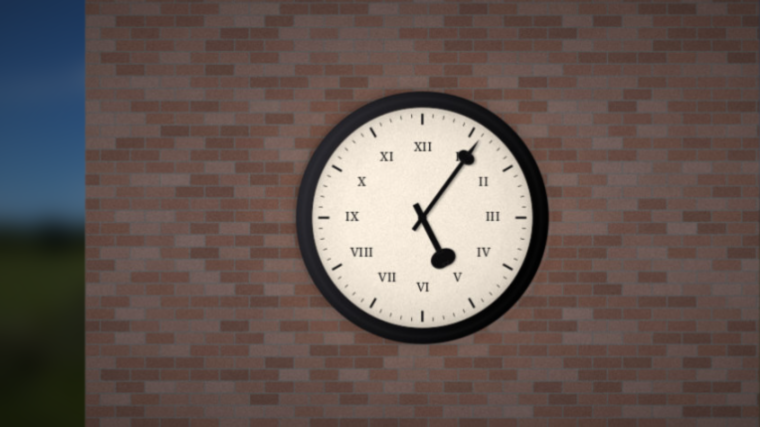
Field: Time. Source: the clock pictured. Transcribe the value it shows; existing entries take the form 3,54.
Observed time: 5,06
